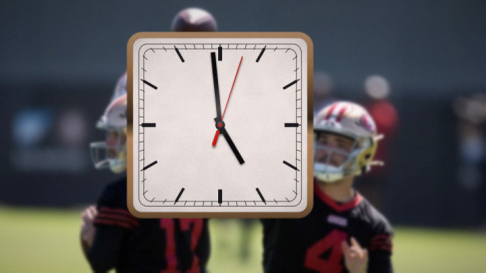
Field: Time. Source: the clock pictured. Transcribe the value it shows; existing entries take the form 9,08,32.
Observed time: 4,59,03
